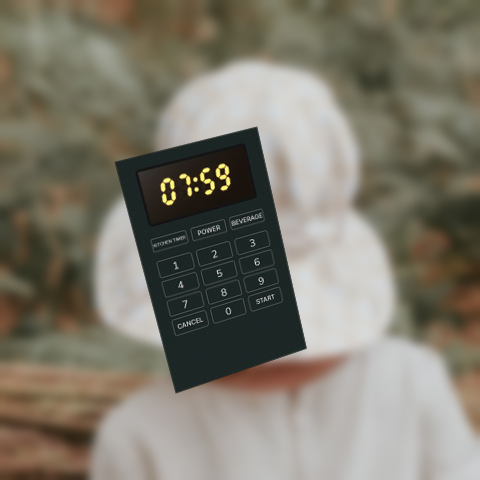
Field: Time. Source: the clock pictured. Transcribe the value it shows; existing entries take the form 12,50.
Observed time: 7,59
